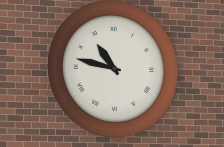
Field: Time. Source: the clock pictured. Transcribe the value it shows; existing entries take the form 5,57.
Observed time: 10,47
